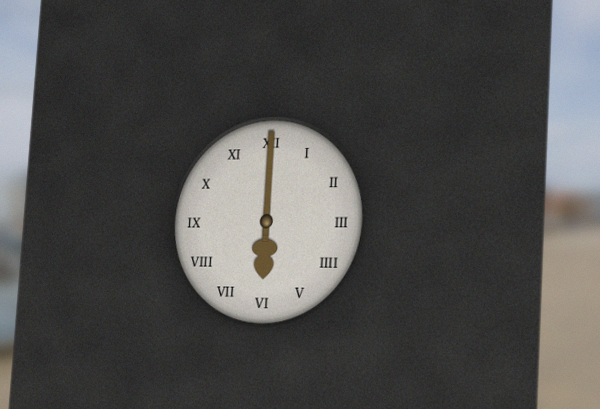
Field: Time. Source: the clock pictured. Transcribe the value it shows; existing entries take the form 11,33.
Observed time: 6,00
